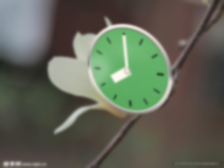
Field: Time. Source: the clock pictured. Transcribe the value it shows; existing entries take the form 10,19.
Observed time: 8,00
